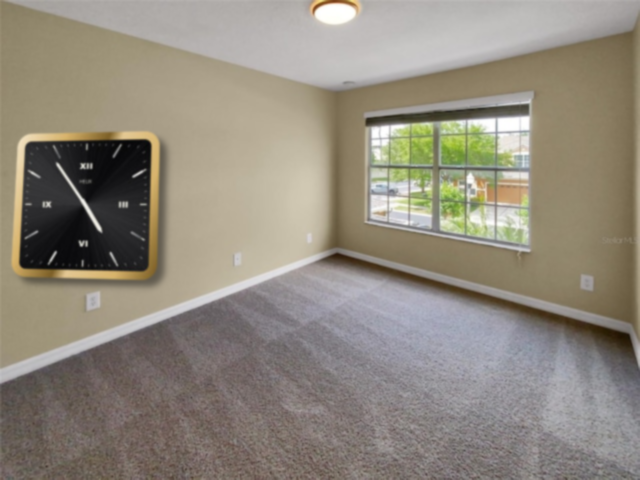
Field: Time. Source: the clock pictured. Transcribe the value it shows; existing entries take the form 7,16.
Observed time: 4,54
